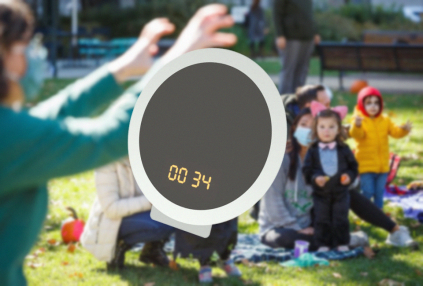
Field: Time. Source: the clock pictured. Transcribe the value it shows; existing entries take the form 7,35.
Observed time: 0,34
